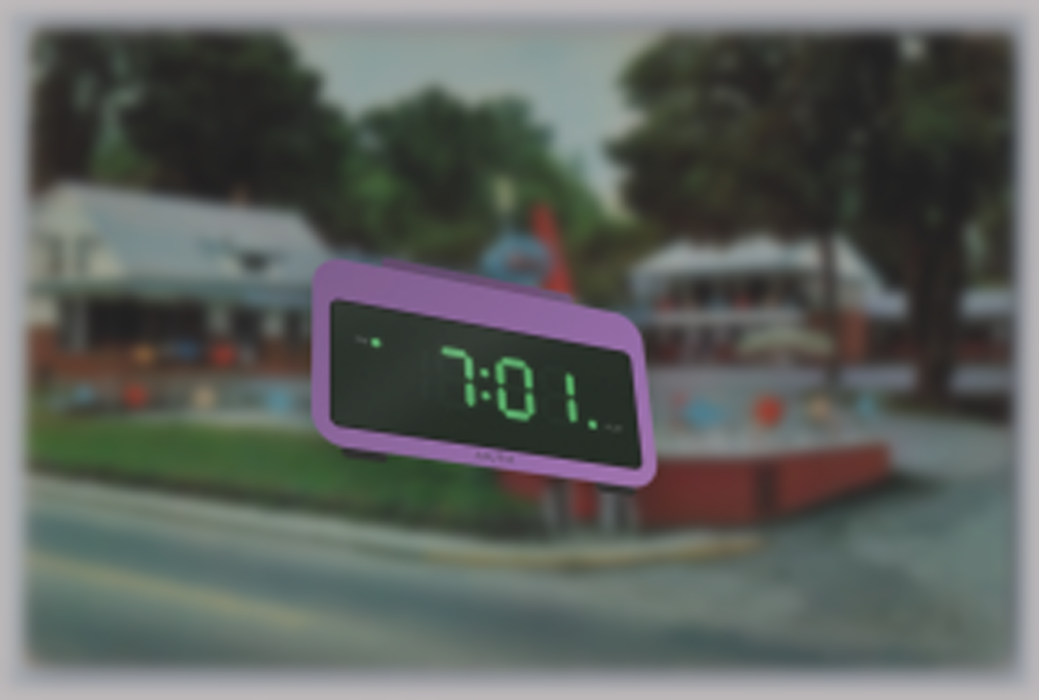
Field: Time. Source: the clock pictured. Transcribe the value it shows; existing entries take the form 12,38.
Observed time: 7,01
